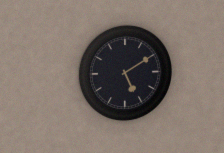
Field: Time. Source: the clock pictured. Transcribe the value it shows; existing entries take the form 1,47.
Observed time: 5,10
